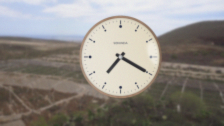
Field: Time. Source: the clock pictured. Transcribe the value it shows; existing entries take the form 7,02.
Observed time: 7,20
